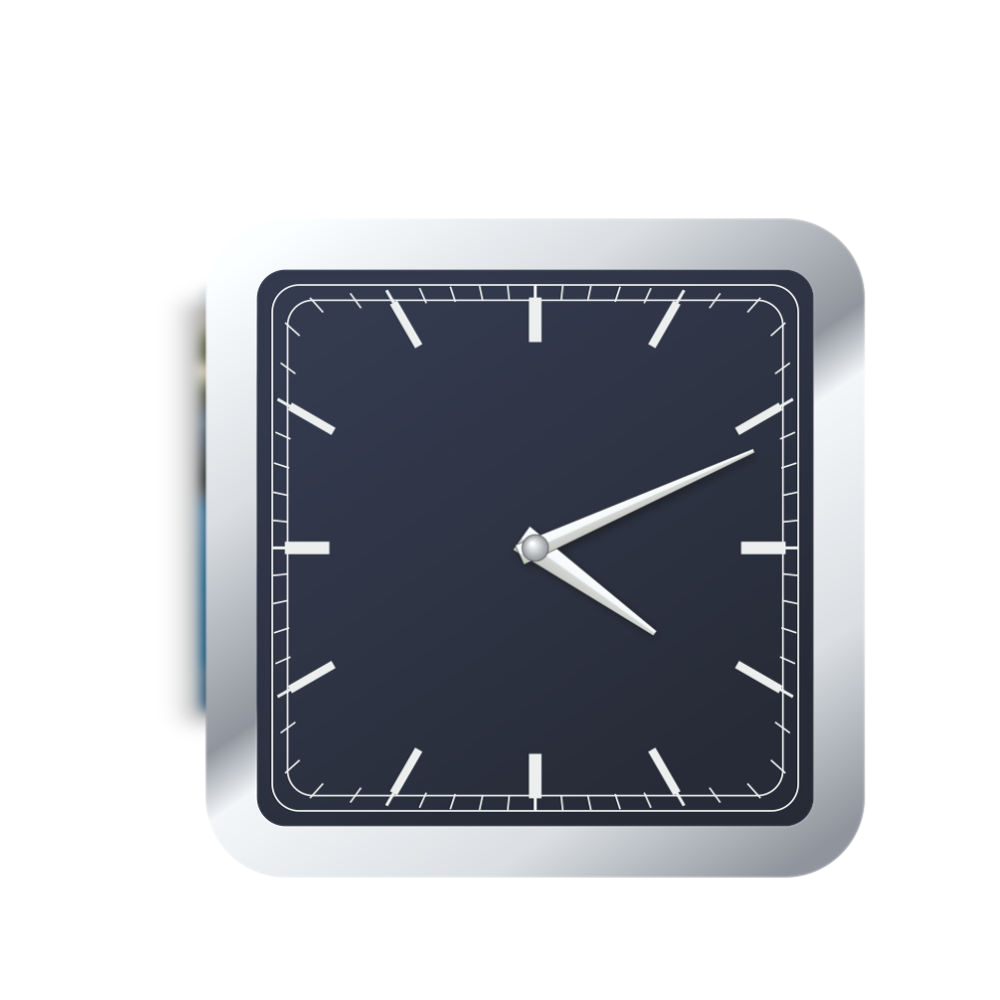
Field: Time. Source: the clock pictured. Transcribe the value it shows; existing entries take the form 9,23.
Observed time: 4,11
